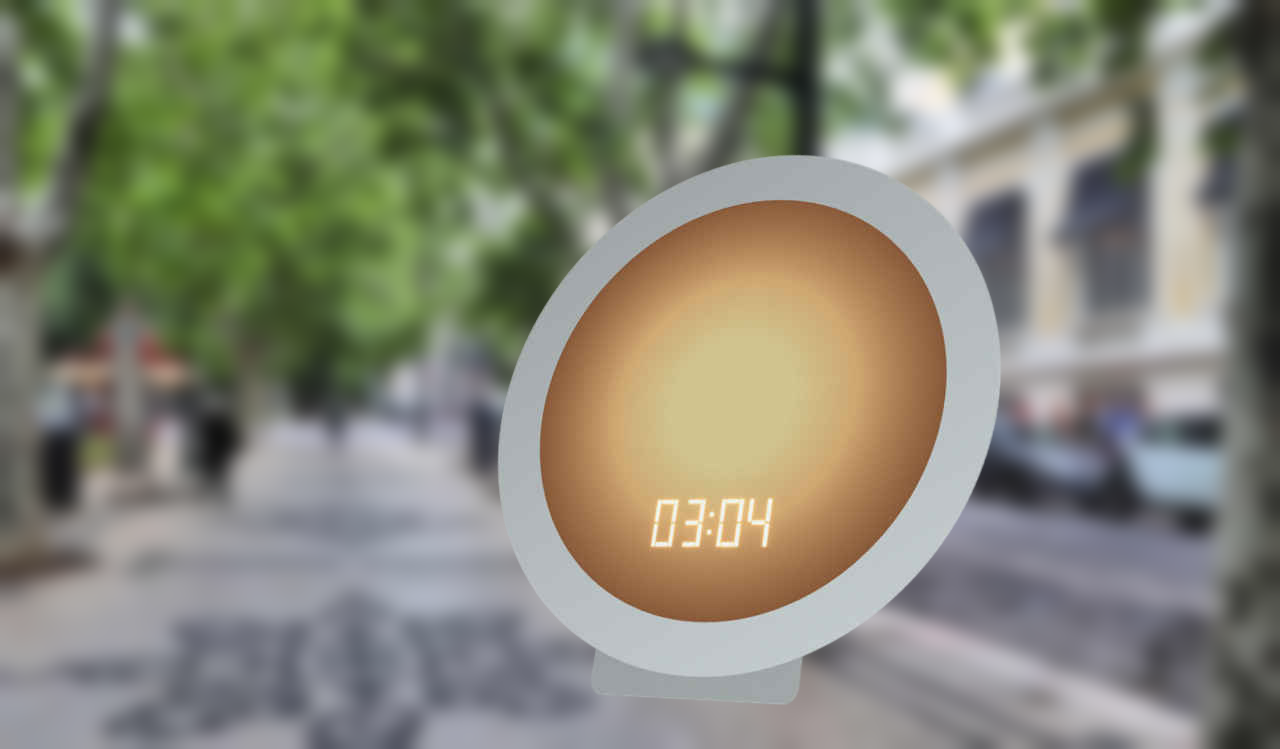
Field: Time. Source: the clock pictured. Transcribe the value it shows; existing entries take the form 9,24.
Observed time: 3,04
